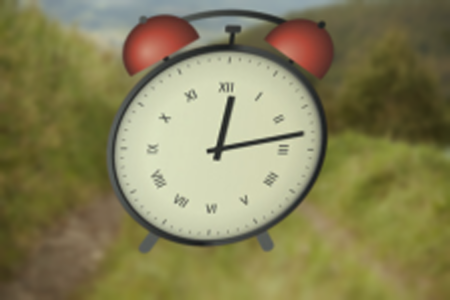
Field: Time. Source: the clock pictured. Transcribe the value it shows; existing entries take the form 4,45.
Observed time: 12,13
